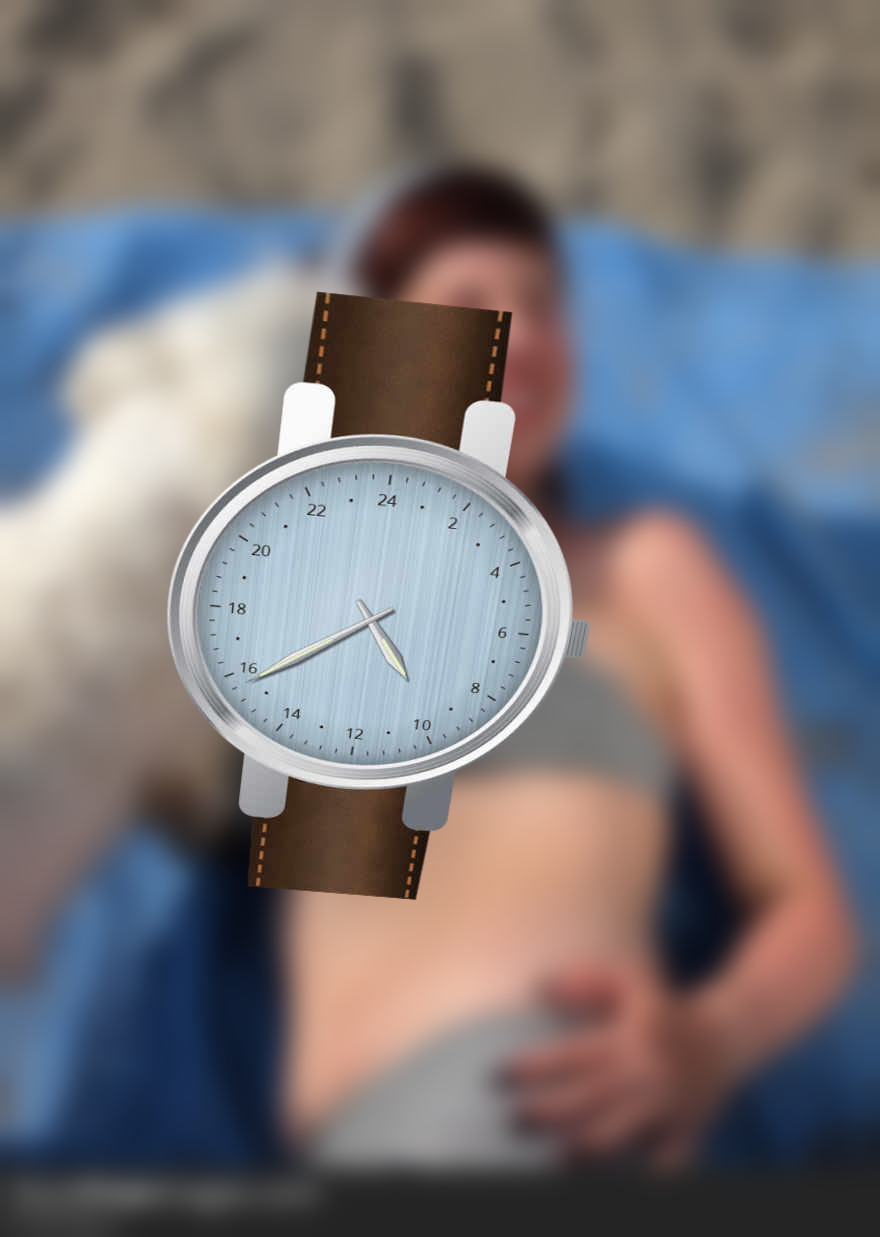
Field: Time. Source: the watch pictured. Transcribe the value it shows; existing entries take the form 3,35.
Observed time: 9,39
